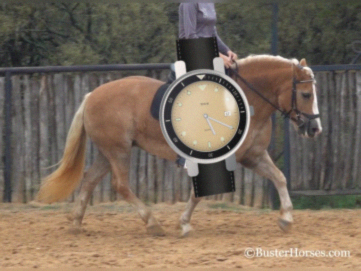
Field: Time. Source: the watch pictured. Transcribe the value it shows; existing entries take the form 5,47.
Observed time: 5,20
